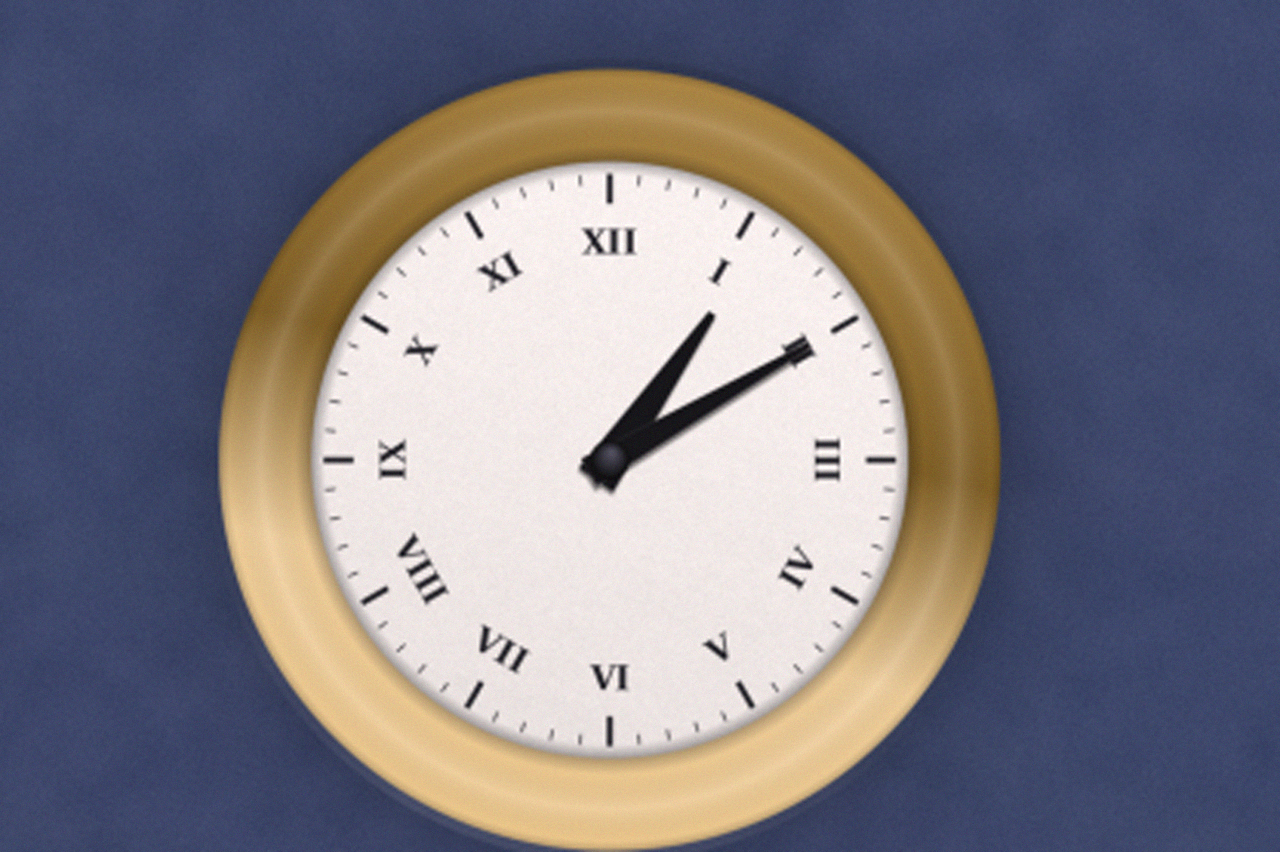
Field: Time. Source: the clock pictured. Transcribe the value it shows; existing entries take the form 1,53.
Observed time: 1,10
